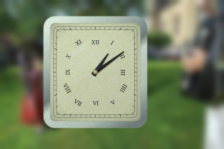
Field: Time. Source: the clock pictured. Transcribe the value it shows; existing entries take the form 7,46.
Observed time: 1,09
